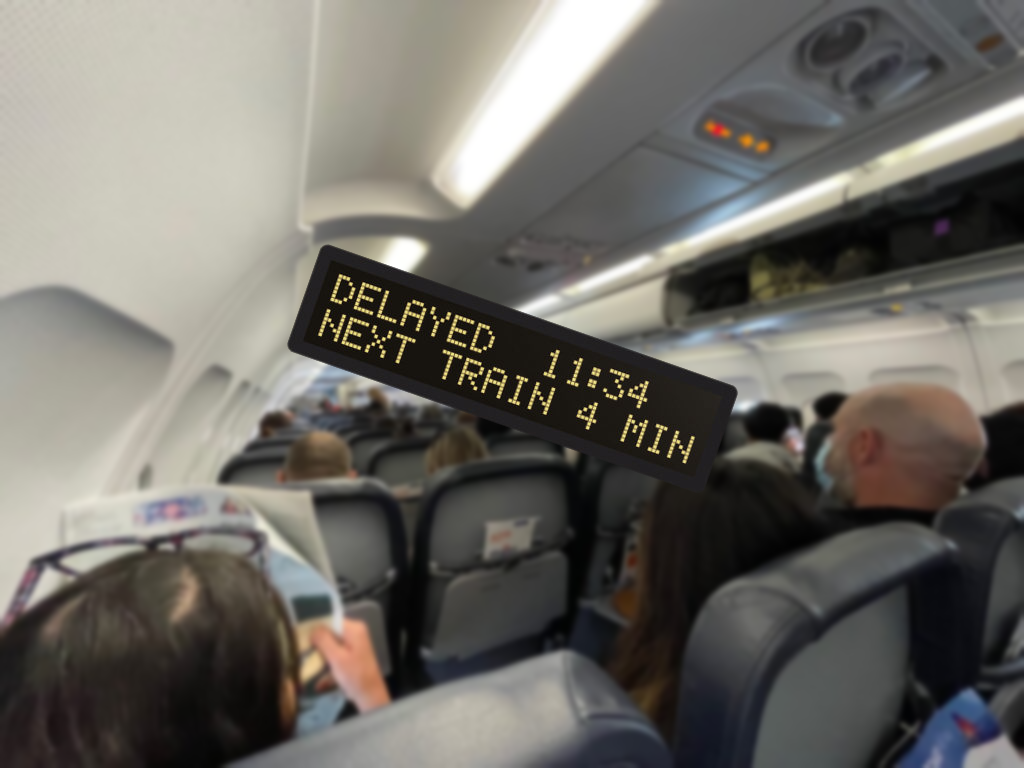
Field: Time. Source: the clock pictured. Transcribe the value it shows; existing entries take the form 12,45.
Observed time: 11,34
